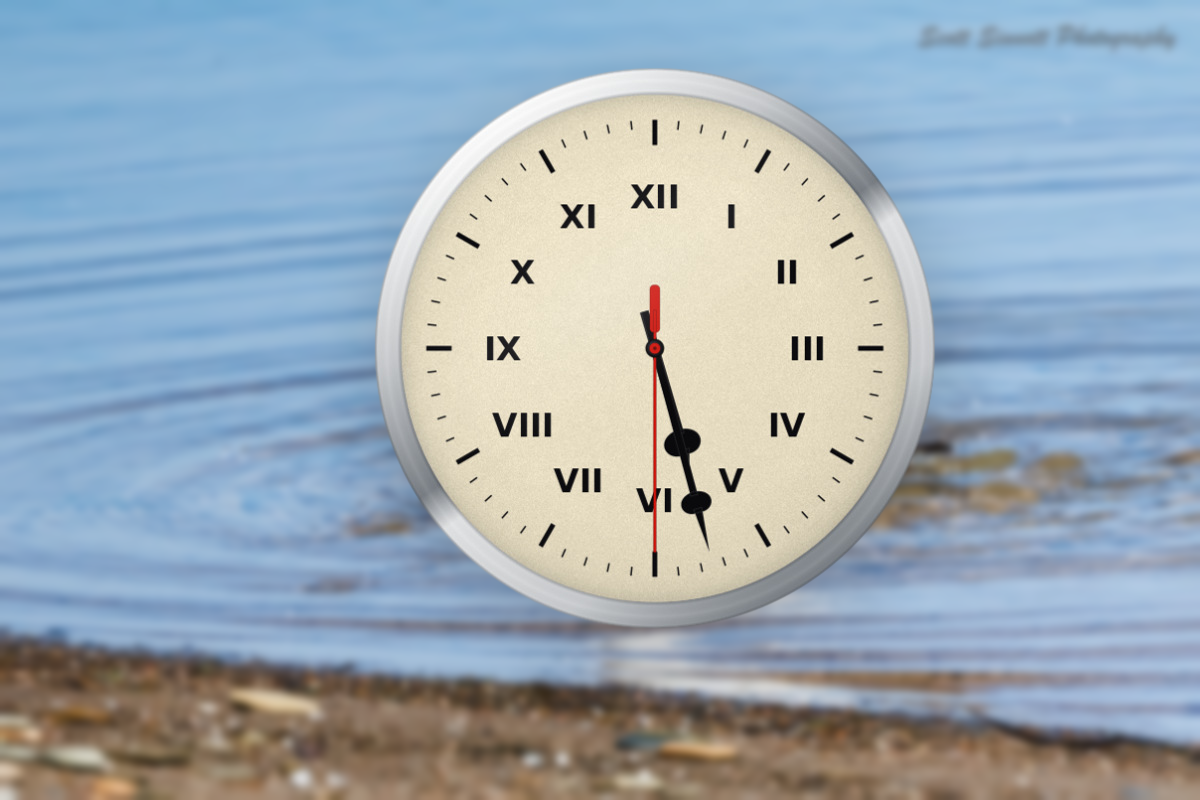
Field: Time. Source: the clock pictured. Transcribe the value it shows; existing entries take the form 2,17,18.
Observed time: 5,27,30
